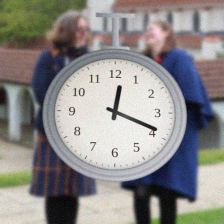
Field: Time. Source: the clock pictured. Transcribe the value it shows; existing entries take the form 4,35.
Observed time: 12,19
